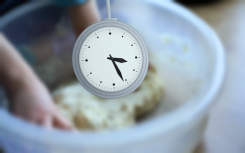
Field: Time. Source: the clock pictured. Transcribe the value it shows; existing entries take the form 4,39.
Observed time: 3,26
